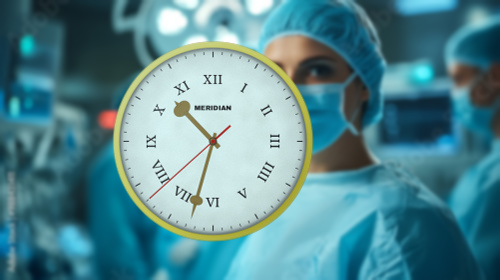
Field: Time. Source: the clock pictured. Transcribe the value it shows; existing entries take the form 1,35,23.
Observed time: 10,32,38
